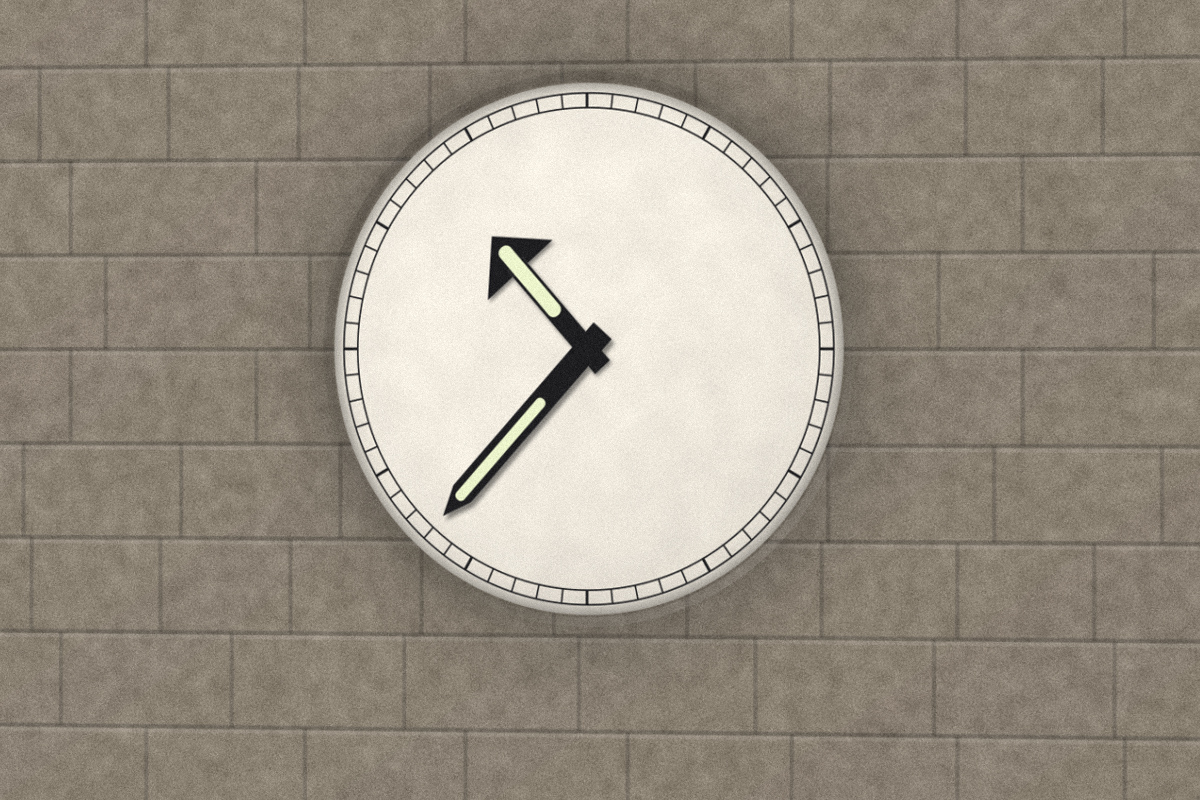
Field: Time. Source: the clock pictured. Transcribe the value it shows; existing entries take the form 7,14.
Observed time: 10,37
